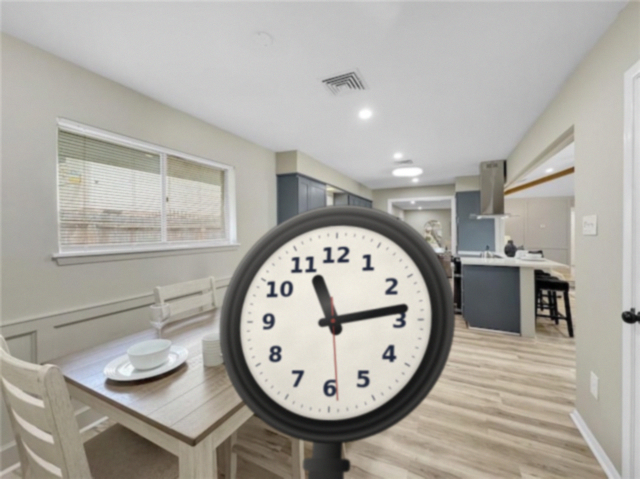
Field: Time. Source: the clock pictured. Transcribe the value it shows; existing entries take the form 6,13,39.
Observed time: 11,13,29
